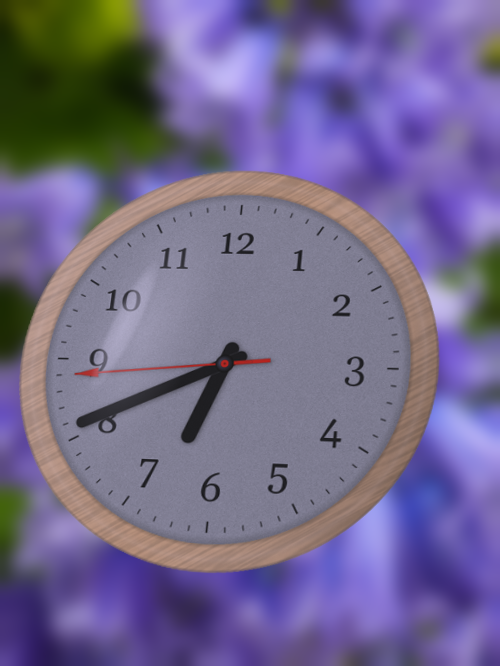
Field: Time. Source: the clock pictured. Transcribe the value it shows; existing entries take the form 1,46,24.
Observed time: 6,40,44
